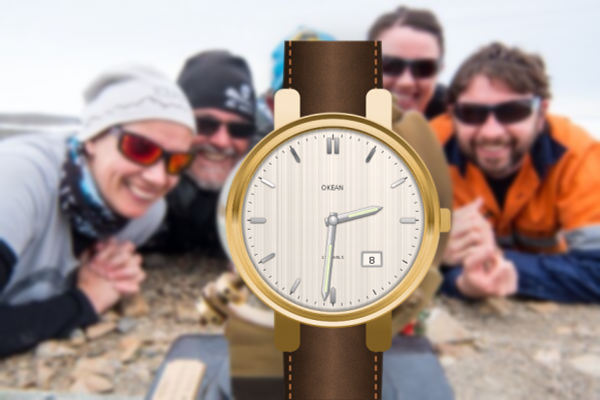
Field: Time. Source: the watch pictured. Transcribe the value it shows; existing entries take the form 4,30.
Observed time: 2,31
